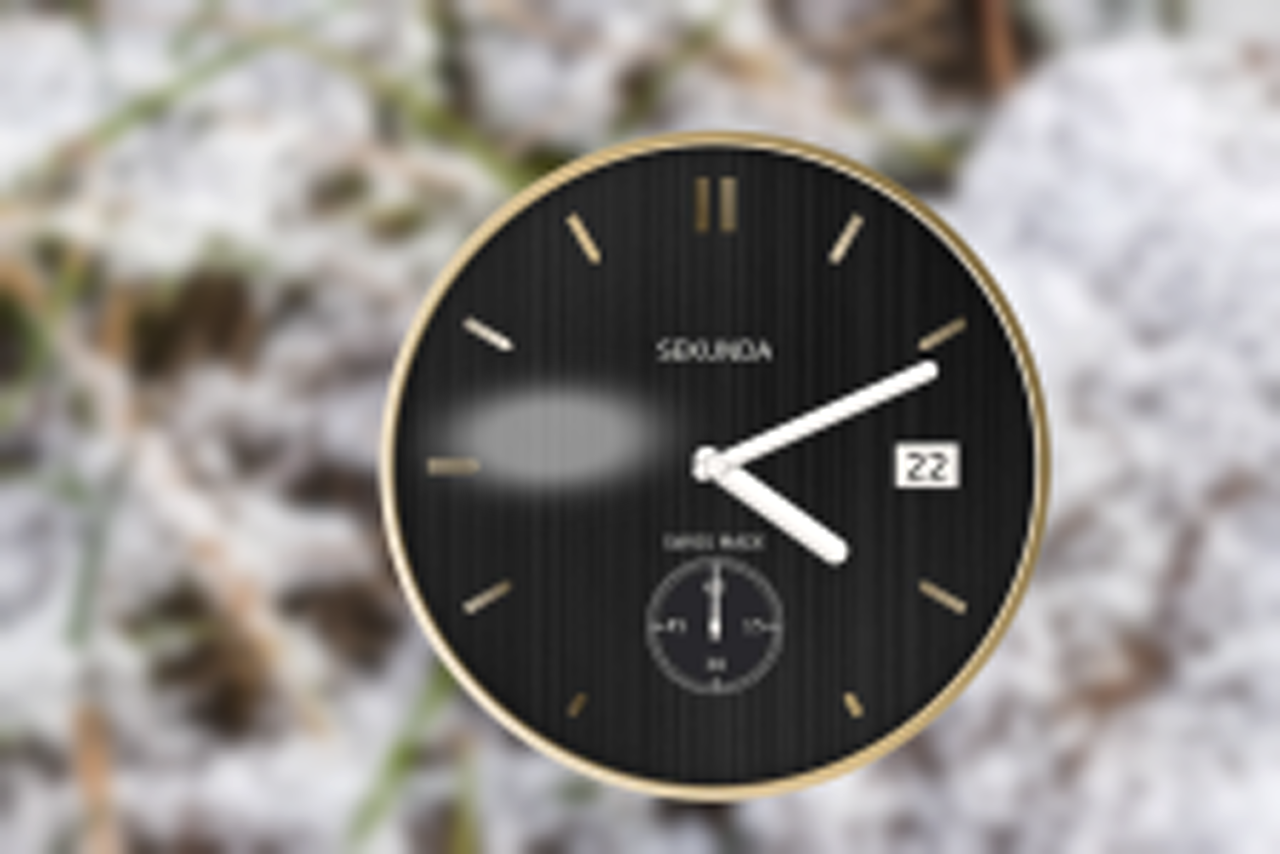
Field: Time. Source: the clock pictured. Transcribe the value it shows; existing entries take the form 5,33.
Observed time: 4,11
